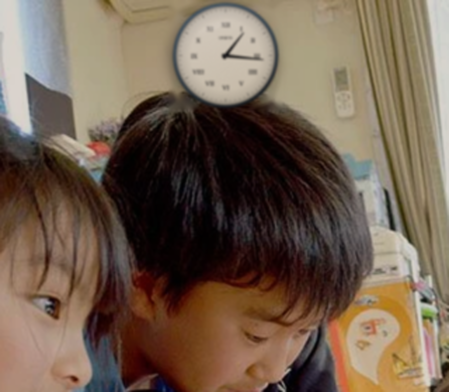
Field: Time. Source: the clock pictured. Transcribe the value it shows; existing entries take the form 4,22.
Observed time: 1,16
